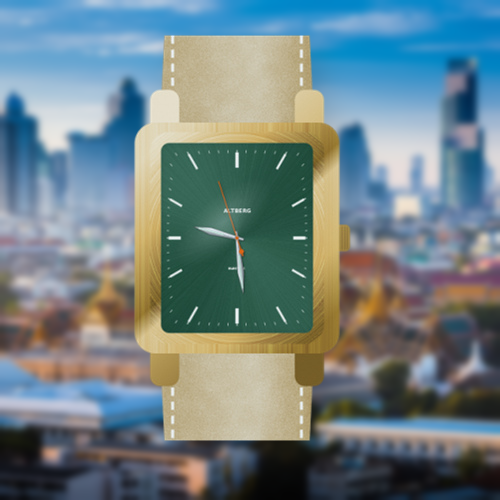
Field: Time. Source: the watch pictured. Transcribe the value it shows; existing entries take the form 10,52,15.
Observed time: 9,28,57
